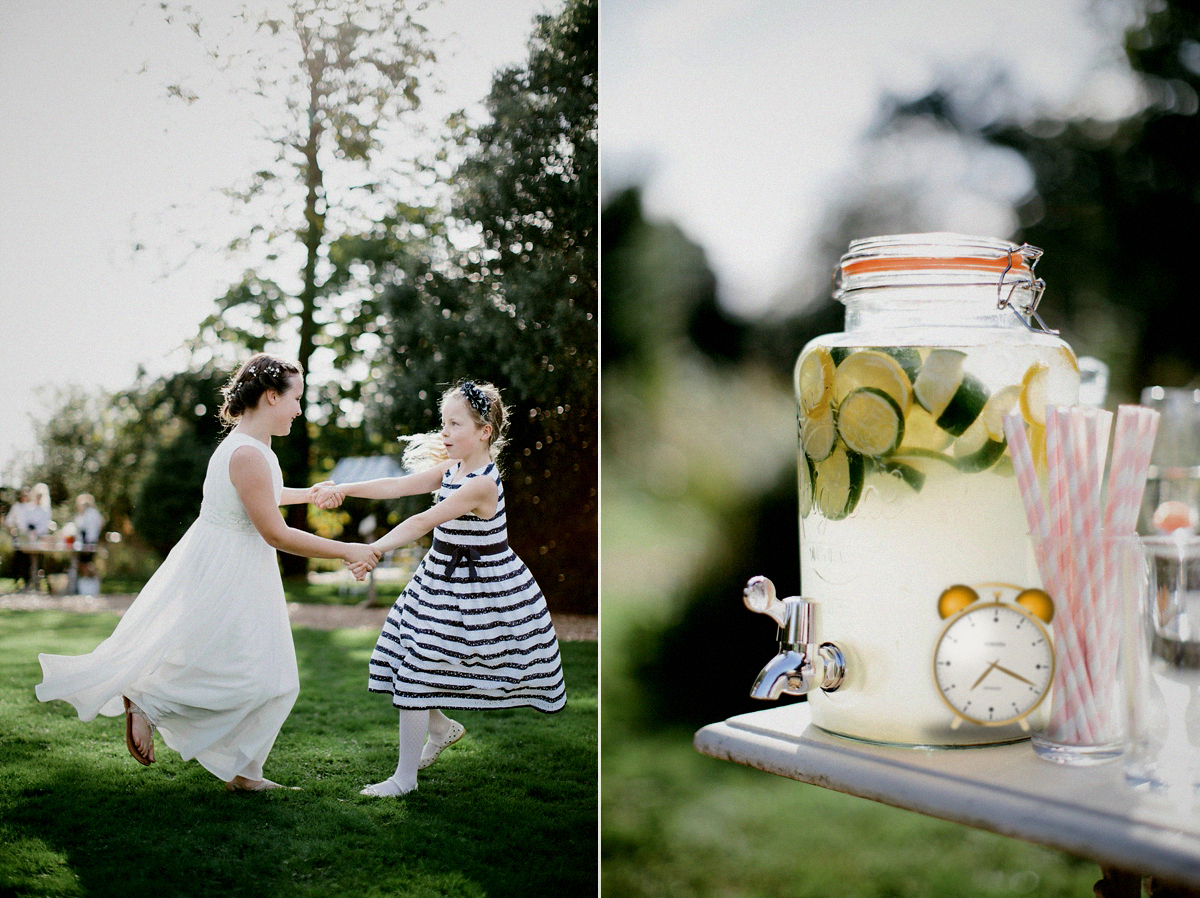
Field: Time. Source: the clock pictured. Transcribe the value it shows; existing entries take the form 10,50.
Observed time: 7,19
